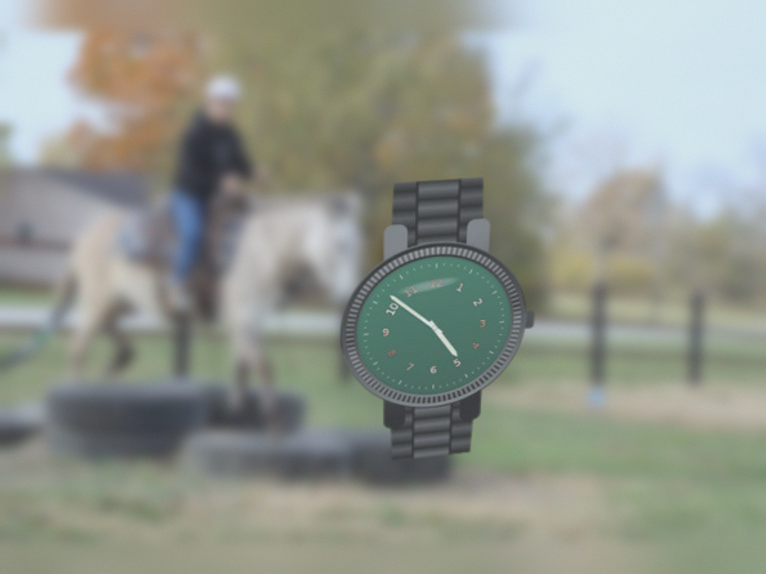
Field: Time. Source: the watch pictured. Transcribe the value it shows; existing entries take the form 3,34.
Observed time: 4,52
